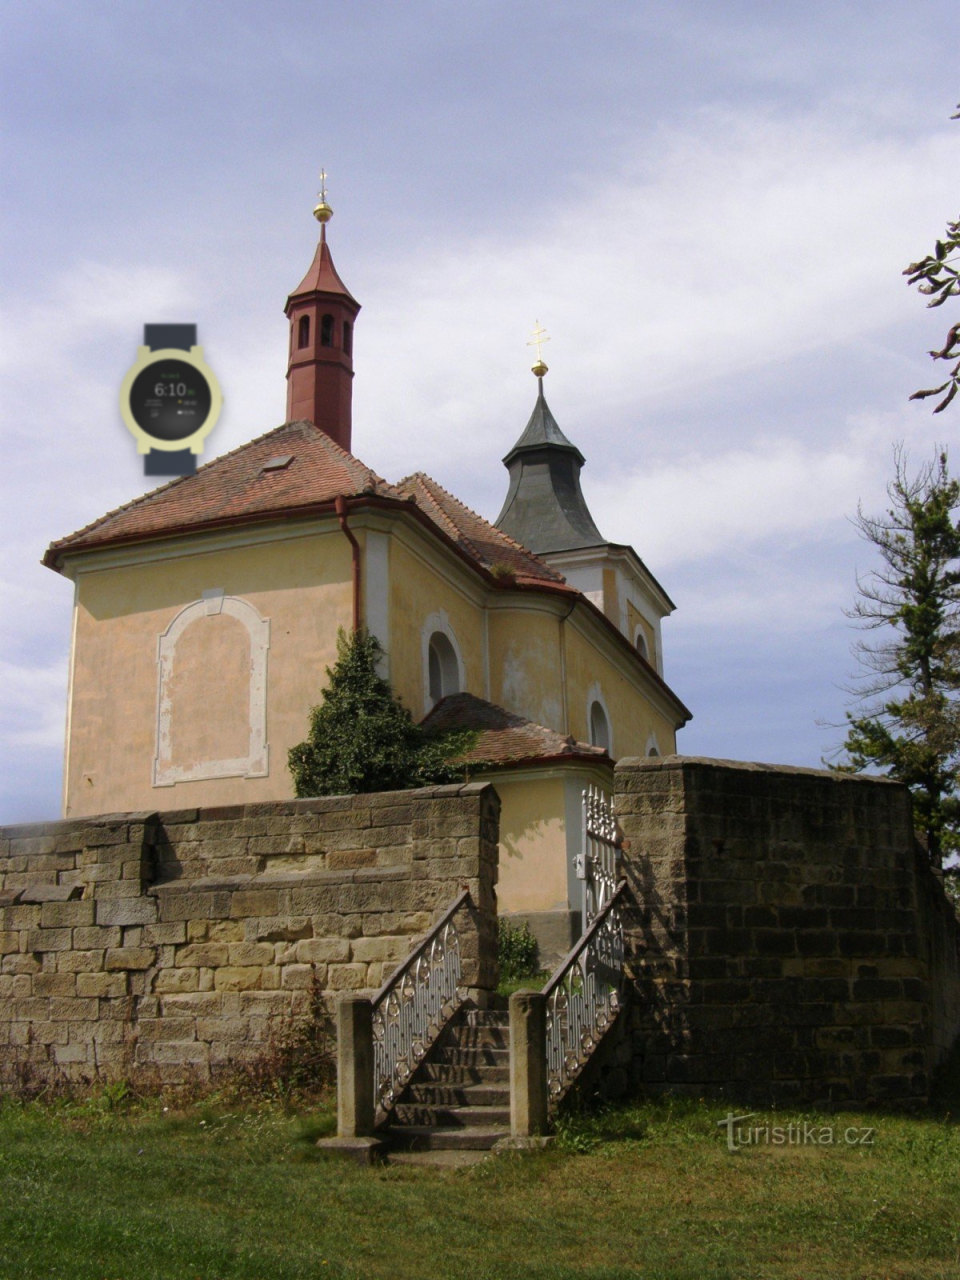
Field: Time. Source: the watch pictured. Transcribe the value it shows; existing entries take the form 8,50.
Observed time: 6,10
